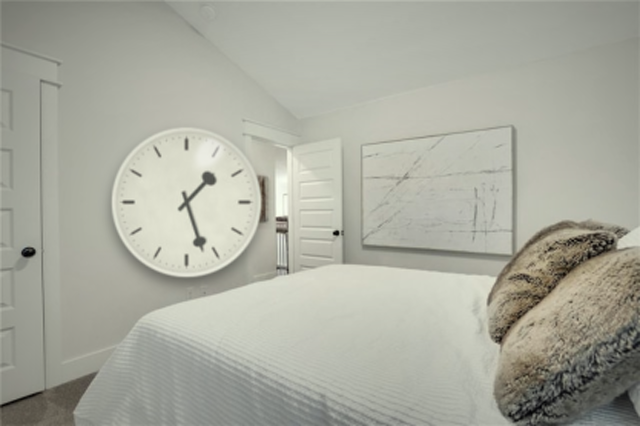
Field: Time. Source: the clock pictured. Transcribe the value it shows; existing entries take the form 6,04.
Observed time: 1,27
